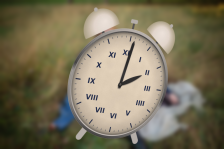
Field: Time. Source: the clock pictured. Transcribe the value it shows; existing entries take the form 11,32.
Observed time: 2,01
